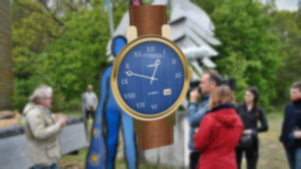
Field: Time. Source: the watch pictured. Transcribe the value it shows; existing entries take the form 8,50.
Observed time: 12,48
